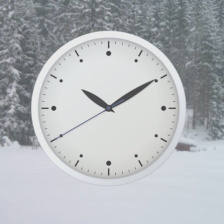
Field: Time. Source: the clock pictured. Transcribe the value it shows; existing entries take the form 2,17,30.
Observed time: 10,09,40
